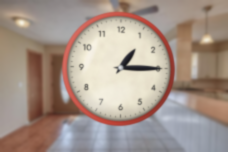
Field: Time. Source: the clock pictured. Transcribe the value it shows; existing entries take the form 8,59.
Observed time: 1,15
